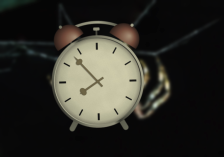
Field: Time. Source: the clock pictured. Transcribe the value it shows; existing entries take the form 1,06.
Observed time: 7,53
